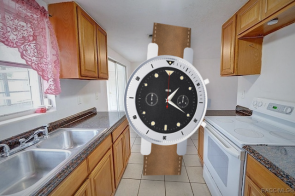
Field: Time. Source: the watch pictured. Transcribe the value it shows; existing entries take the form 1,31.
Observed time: 1,20
